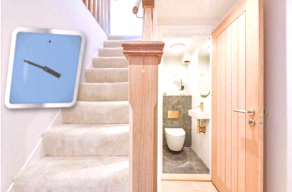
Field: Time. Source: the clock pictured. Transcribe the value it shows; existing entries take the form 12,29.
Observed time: 3,48
